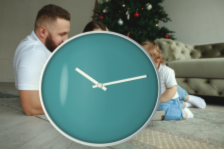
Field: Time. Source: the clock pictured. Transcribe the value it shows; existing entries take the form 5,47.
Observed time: 10,13
